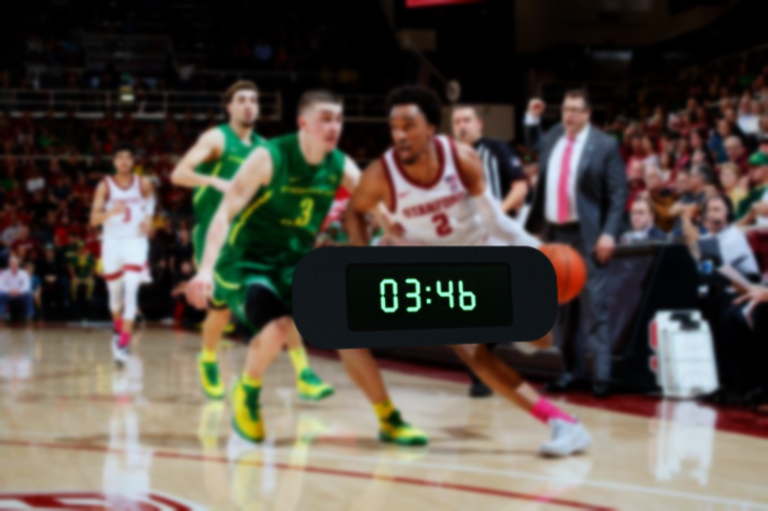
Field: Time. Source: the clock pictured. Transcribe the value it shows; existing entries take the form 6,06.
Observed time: 3,46
